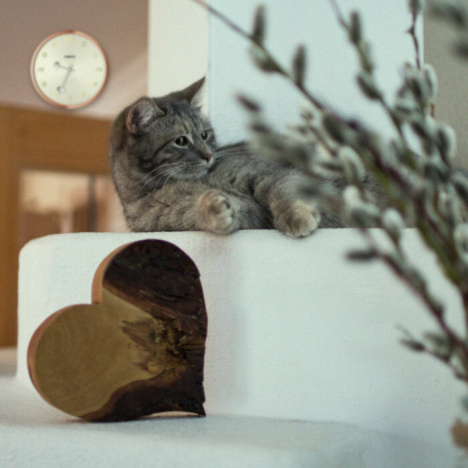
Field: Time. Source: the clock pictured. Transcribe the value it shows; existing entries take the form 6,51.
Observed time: 9,34
